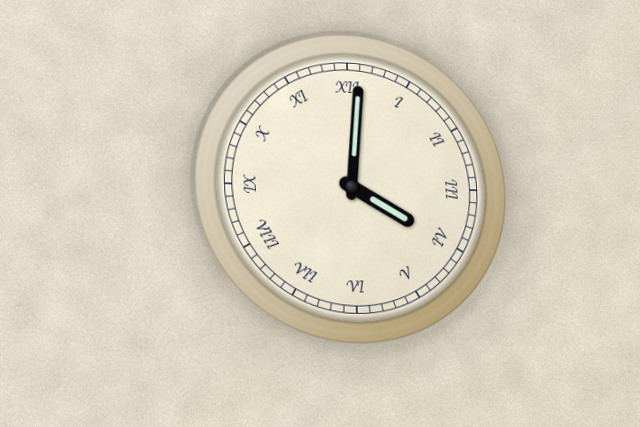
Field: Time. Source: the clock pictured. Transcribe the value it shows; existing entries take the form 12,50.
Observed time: 4,01
